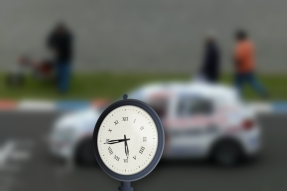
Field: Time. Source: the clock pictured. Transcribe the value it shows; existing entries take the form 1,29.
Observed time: 5,44
